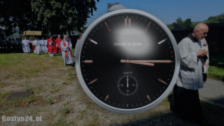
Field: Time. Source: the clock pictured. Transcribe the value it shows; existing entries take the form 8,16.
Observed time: 3,15
